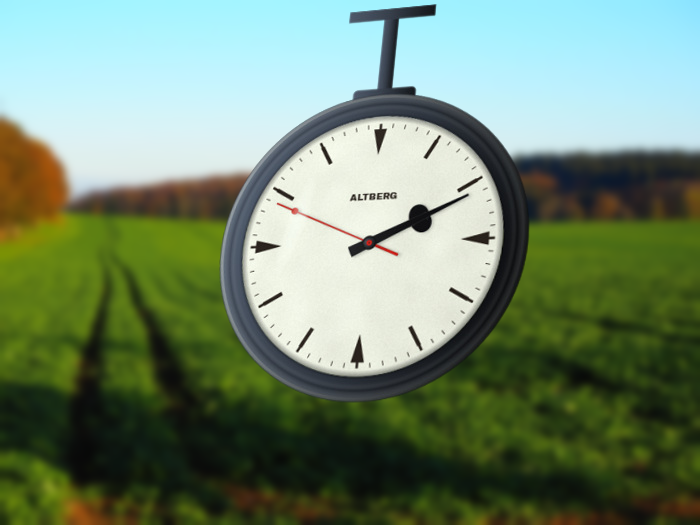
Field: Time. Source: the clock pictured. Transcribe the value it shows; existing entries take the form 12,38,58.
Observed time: 2,10,49
